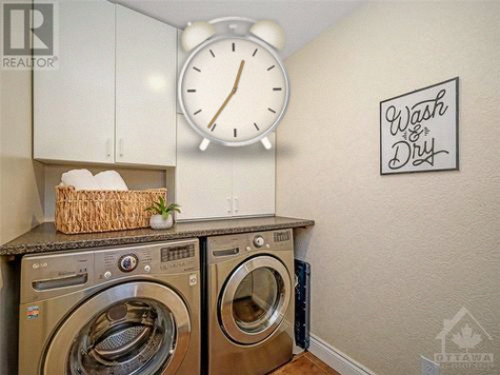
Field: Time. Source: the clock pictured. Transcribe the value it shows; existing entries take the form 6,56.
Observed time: 12,36
